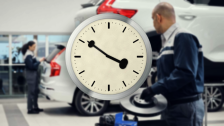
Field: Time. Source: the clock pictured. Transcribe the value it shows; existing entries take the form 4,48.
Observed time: 3,51
